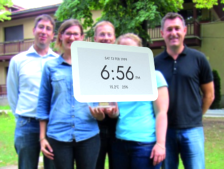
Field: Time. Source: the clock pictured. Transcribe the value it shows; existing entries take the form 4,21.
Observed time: 6,56
